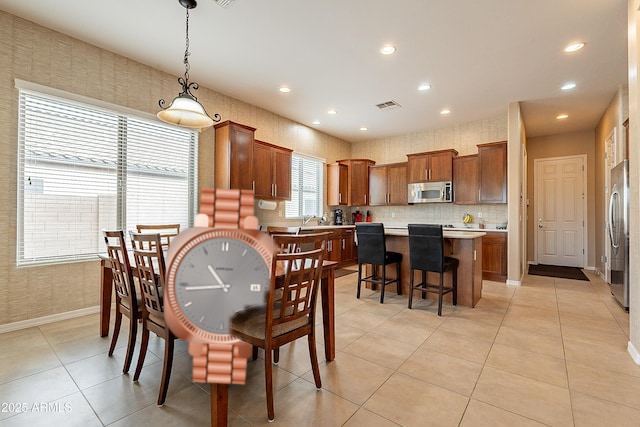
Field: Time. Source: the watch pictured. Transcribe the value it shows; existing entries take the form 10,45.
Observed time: 10,44
